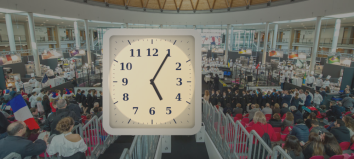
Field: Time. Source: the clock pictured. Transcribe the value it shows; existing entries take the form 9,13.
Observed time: 5,05
